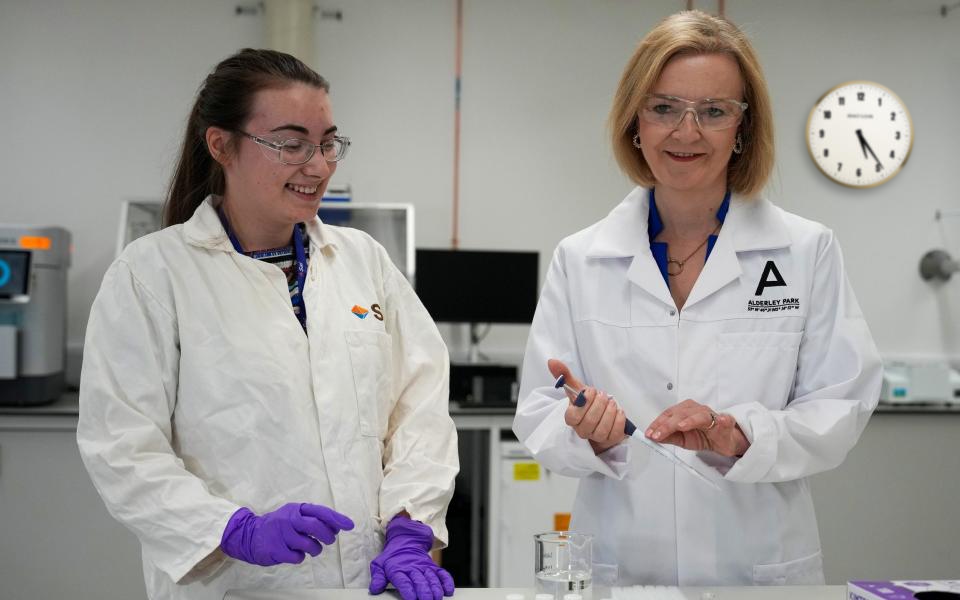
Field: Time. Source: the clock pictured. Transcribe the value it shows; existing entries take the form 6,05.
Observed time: 5,24
